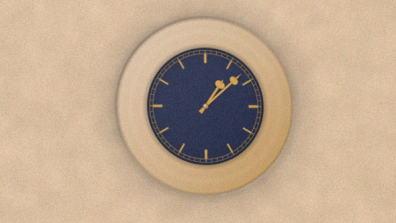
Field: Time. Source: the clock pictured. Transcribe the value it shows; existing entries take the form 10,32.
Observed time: 1,08
